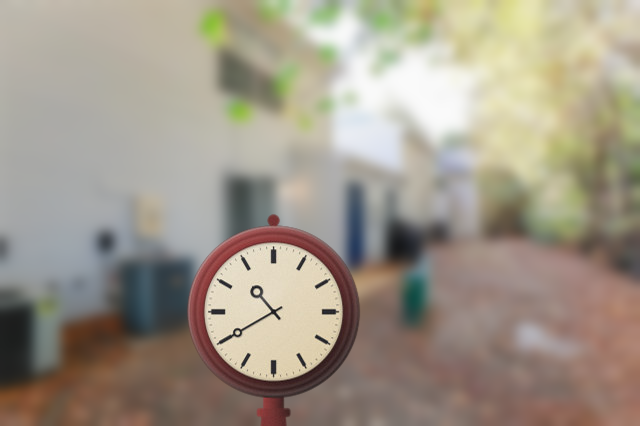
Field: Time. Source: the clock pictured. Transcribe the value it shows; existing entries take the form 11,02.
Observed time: 10,40
